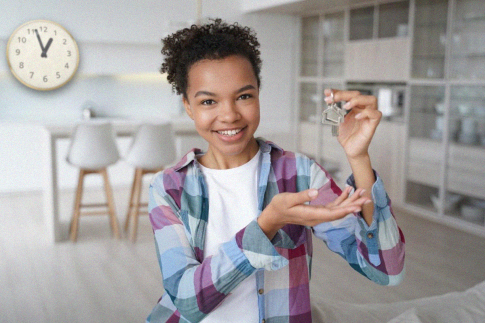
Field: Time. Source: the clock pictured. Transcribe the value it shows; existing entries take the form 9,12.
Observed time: 12,57
